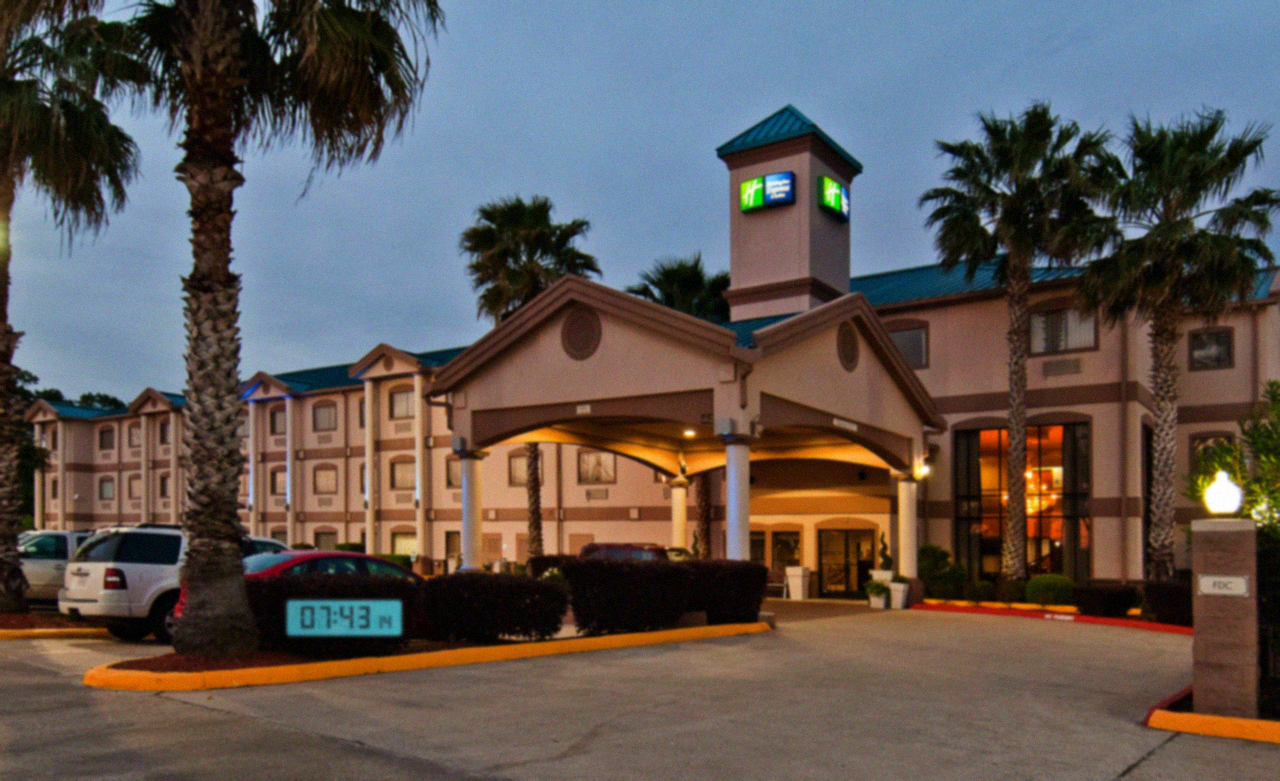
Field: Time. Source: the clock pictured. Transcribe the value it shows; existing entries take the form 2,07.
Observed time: 7,43
